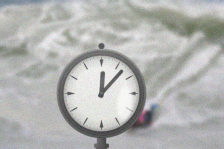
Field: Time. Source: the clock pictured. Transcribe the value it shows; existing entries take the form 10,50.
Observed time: 12,07
